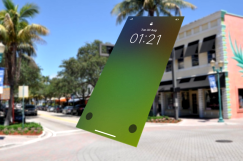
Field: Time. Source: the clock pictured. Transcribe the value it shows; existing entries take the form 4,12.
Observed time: 1,21
